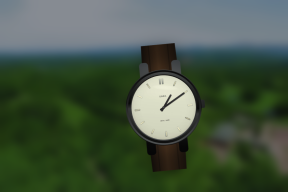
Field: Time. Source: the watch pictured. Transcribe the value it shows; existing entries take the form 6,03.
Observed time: 1,10
